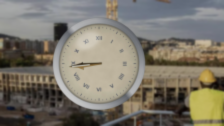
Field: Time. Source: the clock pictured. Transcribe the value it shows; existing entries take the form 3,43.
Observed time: 8,44
